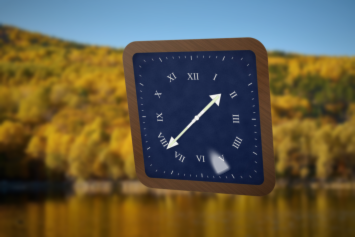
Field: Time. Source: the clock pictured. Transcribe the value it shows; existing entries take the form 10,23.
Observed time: 1,38
